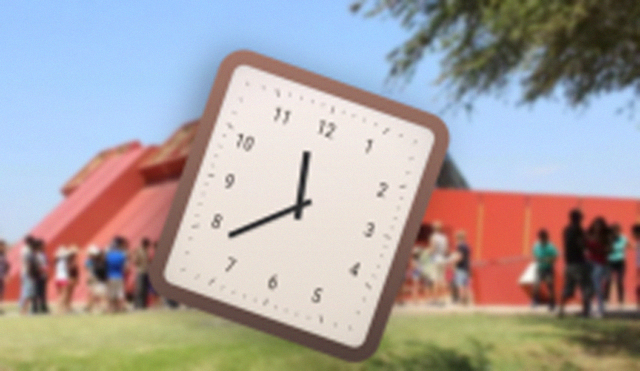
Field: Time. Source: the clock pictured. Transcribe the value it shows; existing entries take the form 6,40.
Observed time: 11,38
